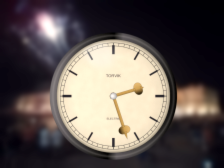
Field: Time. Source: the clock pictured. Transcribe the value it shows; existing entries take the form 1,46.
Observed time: 2,27
